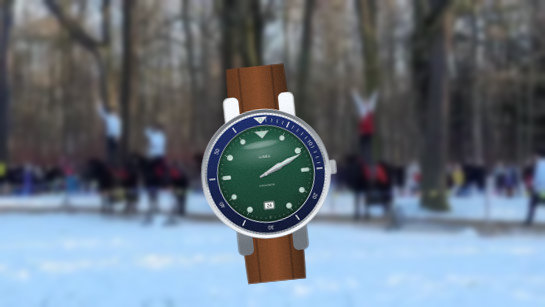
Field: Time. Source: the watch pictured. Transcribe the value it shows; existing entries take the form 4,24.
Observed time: 2,11
